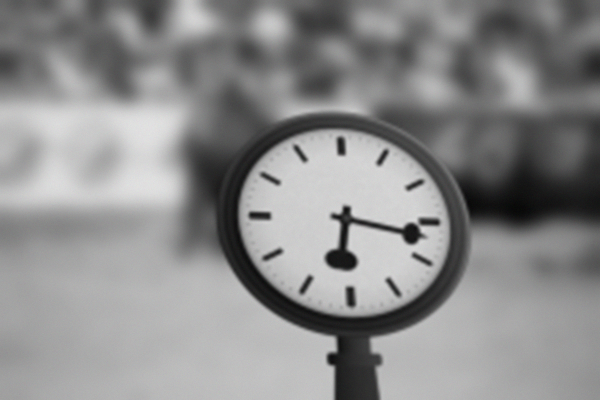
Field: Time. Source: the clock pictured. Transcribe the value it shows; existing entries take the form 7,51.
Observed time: 6,17
